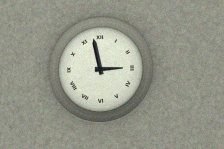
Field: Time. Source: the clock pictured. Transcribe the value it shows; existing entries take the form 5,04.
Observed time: 2,58
